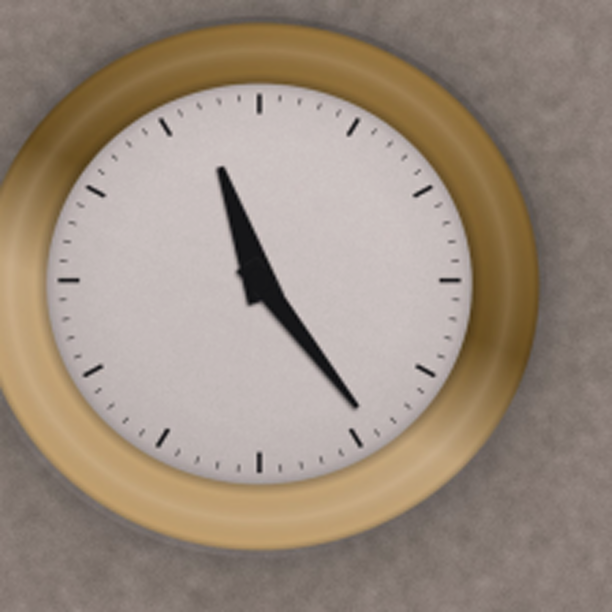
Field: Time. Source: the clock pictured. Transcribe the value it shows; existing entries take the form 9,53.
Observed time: 11,24
